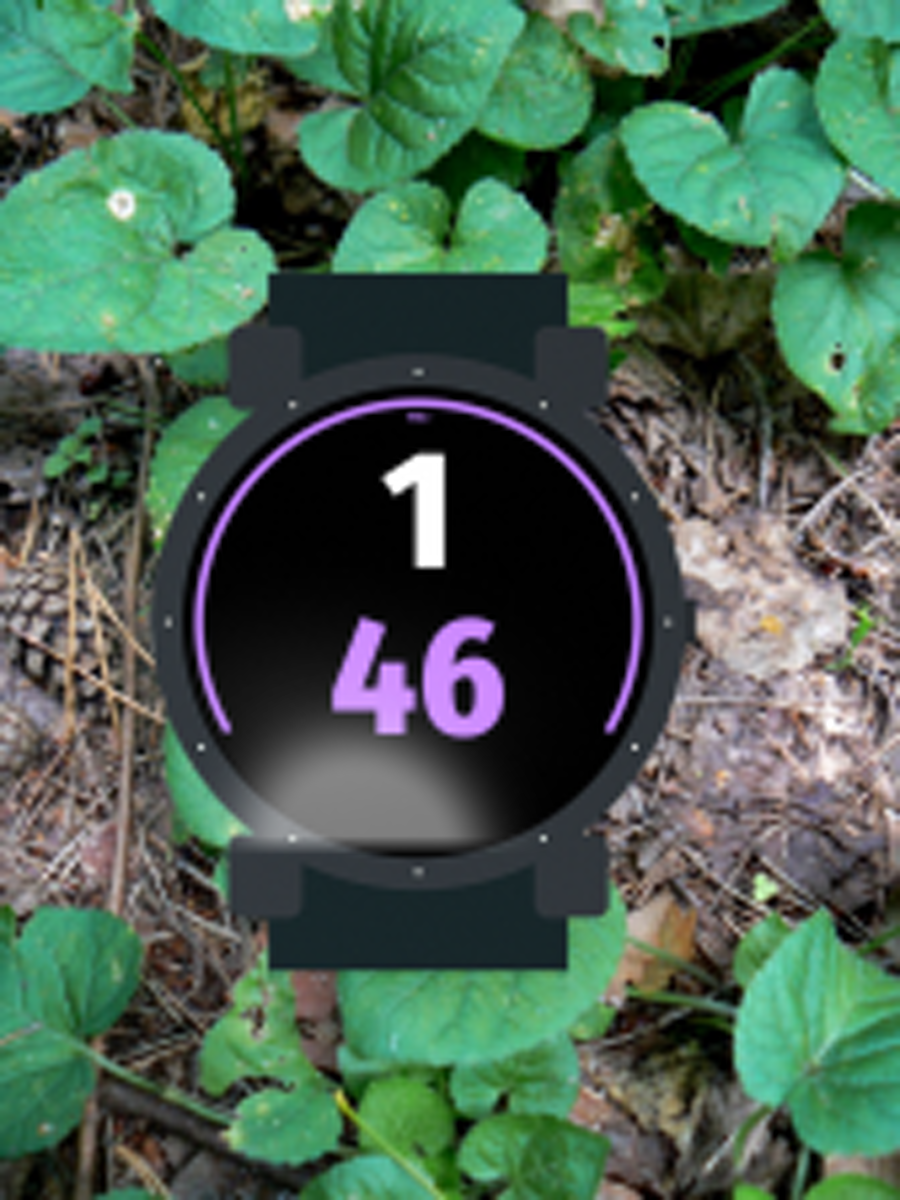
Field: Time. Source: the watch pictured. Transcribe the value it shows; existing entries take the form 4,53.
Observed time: 1,46
